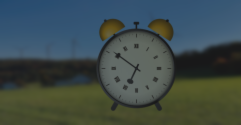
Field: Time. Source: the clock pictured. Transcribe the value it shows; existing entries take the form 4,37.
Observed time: 6,51
